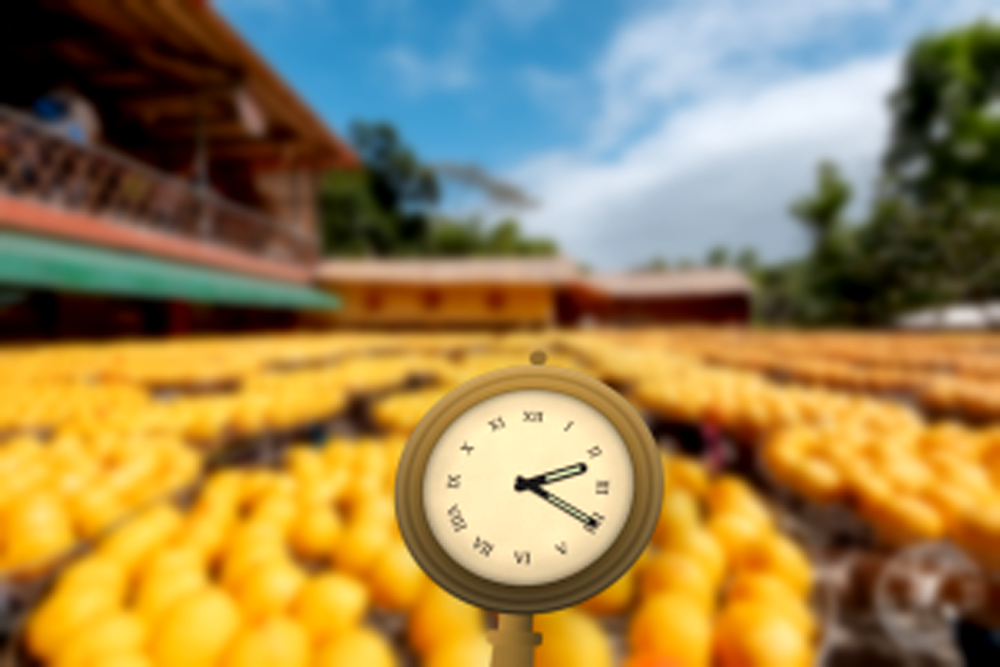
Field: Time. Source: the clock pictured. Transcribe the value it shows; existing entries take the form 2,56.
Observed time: 2,20
